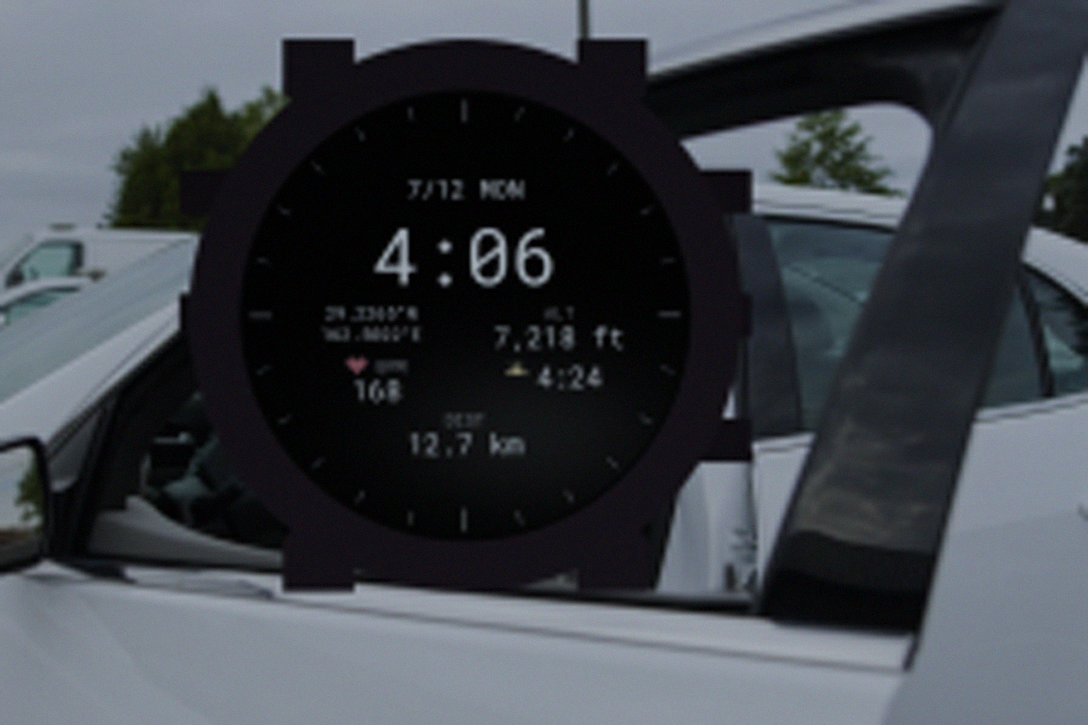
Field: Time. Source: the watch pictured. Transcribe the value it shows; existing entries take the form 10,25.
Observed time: 4,06
